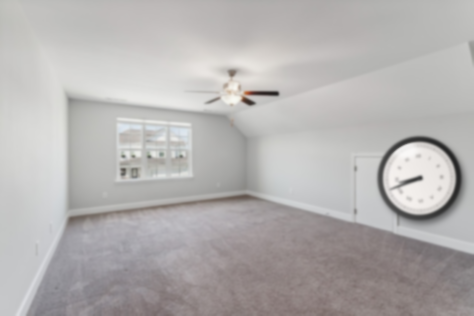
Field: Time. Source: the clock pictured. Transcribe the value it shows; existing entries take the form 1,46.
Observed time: 8,42
